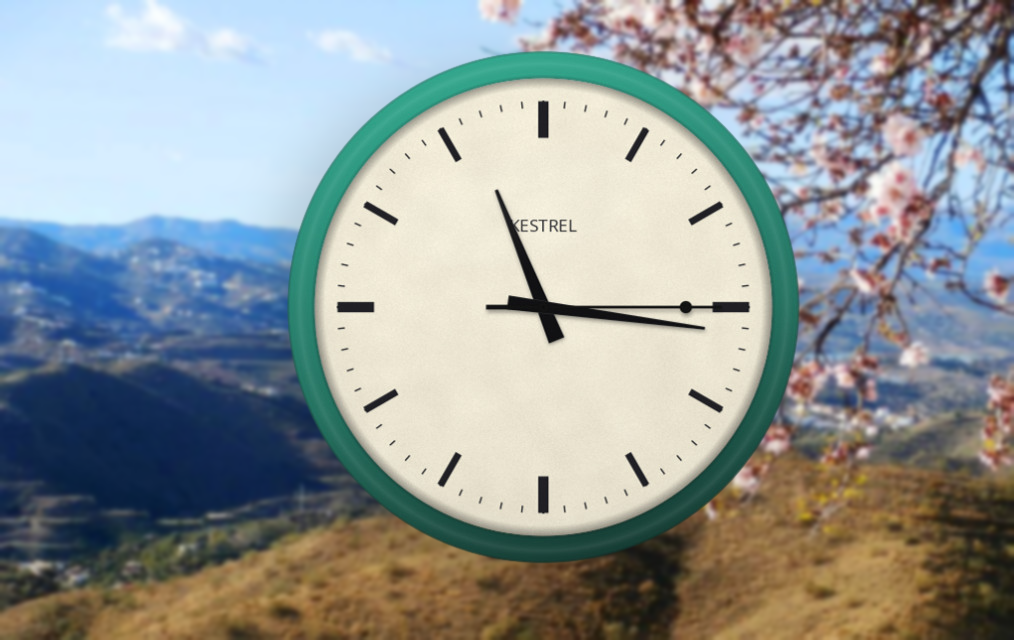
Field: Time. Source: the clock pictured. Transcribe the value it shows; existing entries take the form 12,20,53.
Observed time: 11,16,15
